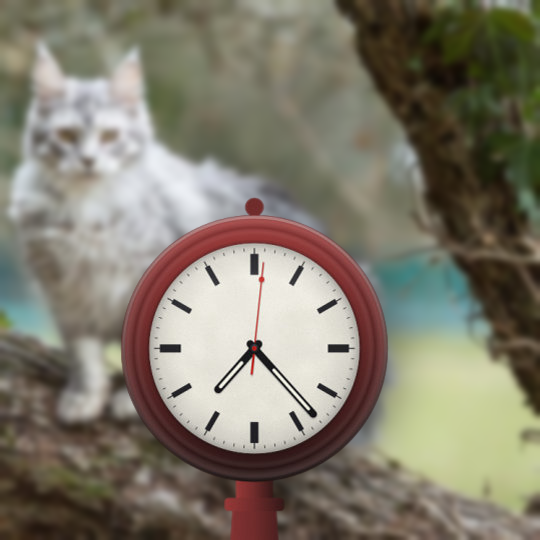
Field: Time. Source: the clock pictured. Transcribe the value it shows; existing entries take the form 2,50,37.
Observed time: 7,23,01
